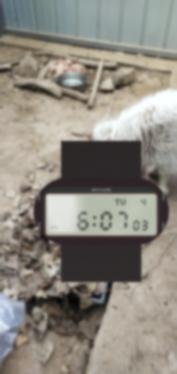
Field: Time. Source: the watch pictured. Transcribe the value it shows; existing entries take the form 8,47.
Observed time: 6,07
